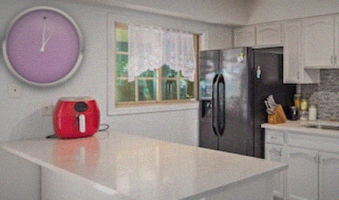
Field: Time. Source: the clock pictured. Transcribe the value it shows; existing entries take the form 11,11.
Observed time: 1,00
